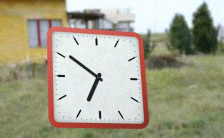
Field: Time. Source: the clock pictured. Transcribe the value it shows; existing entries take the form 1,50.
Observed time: 6,51
